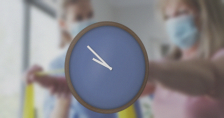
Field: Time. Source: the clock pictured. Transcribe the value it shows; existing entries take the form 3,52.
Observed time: 9,52
